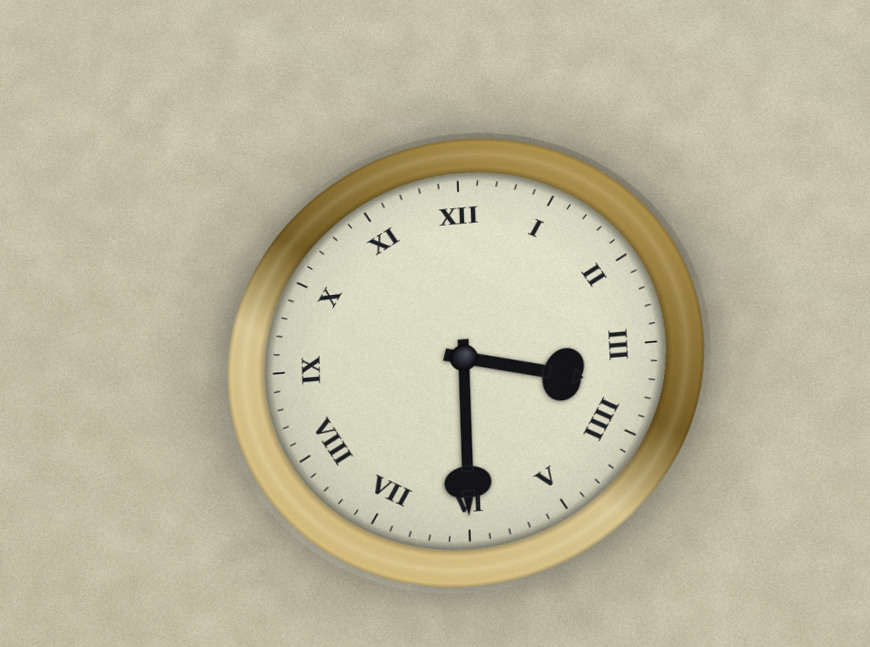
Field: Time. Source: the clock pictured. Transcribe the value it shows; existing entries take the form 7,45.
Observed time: 3,30
